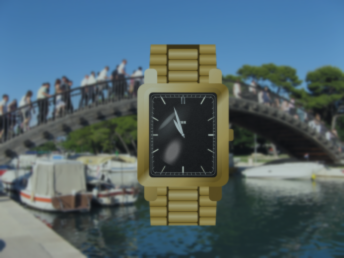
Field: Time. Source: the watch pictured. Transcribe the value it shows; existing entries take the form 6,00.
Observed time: 10,57
